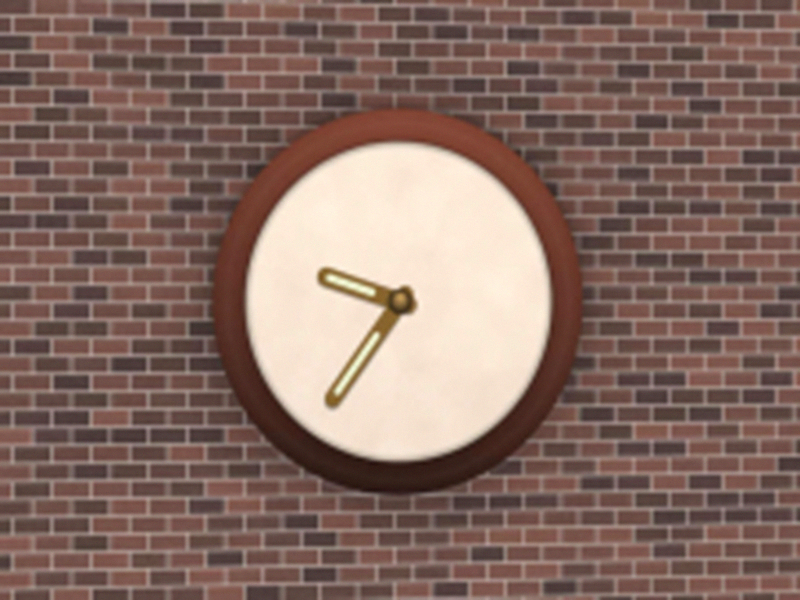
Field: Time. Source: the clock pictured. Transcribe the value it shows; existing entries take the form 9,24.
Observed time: 9,36
